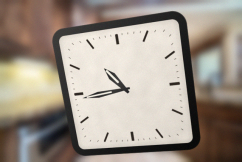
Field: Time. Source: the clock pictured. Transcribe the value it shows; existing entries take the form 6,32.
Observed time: 10,44
